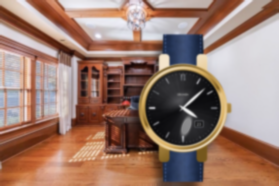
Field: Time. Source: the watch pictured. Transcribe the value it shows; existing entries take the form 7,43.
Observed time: 4,08
